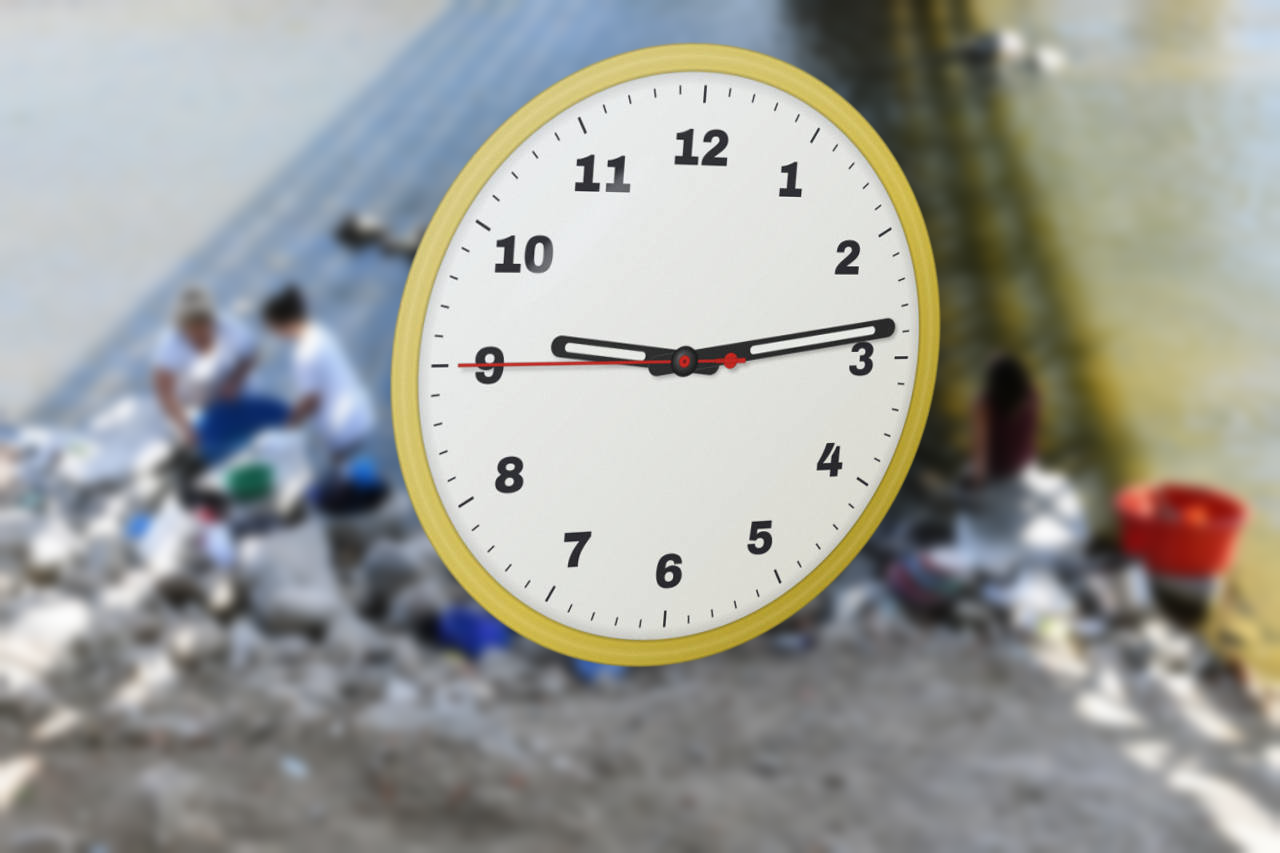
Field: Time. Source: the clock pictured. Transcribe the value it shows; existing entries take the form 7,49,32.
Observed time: 9,13,45
